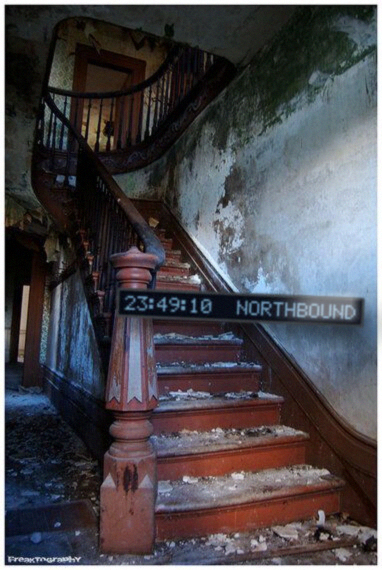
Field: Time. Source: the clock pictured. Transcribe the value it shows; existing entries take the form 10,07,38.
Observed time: 23,49,10
